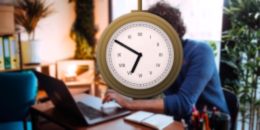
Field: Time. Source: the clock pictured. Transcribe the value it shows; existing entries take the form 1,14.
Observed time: 6,50
